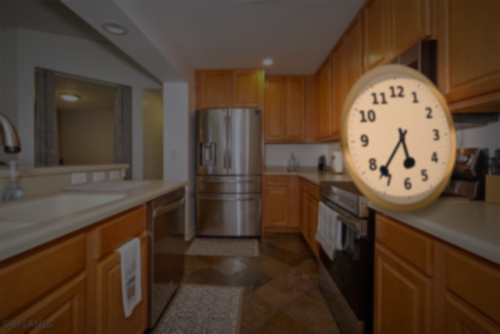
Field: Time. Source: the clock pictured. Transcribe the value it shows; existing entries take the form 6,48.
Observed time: 5,37
